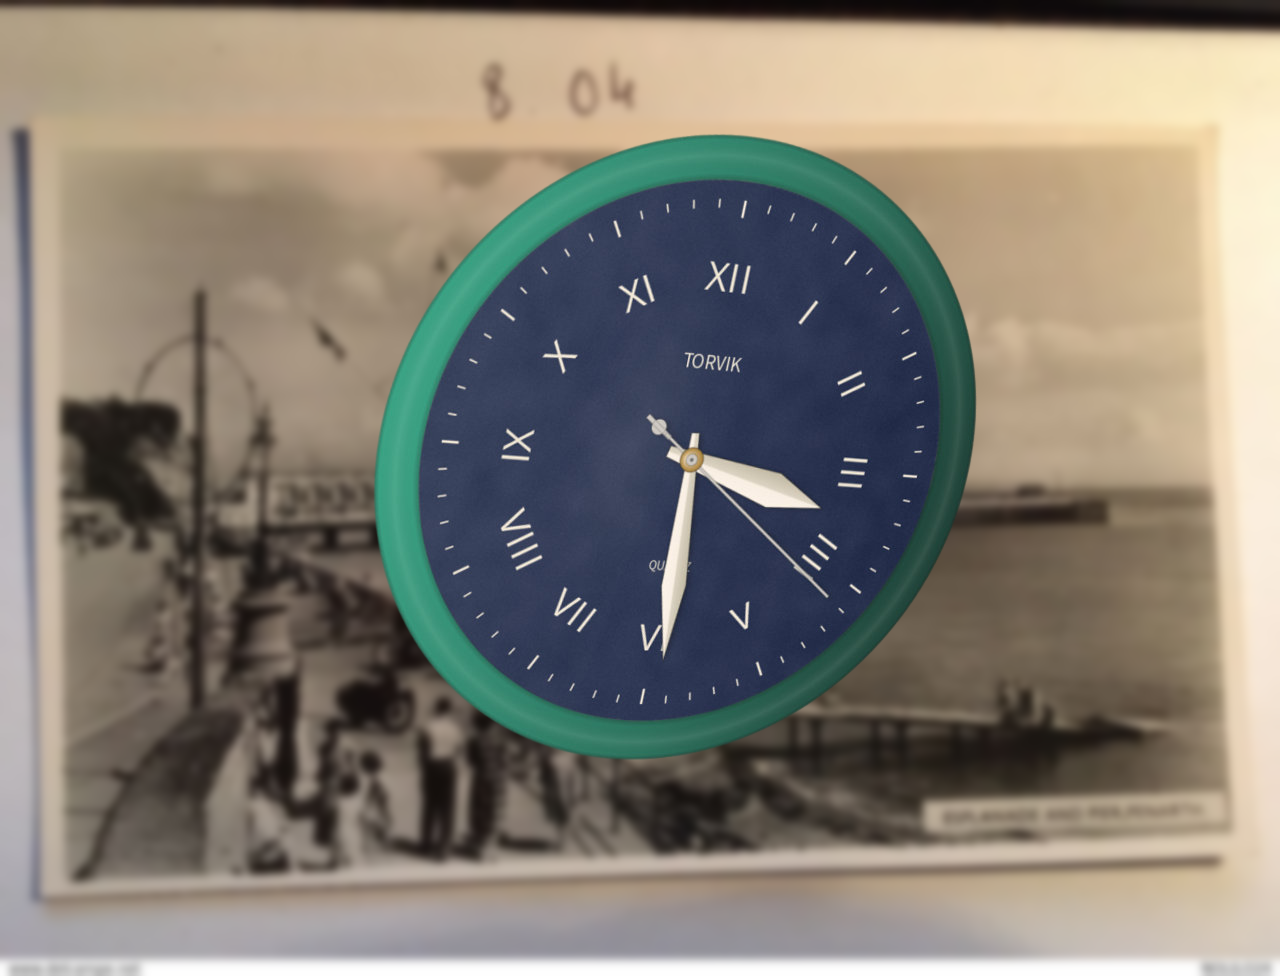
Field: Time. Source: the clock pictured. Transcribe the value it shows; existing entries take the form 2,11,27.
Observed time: 3,29,21
